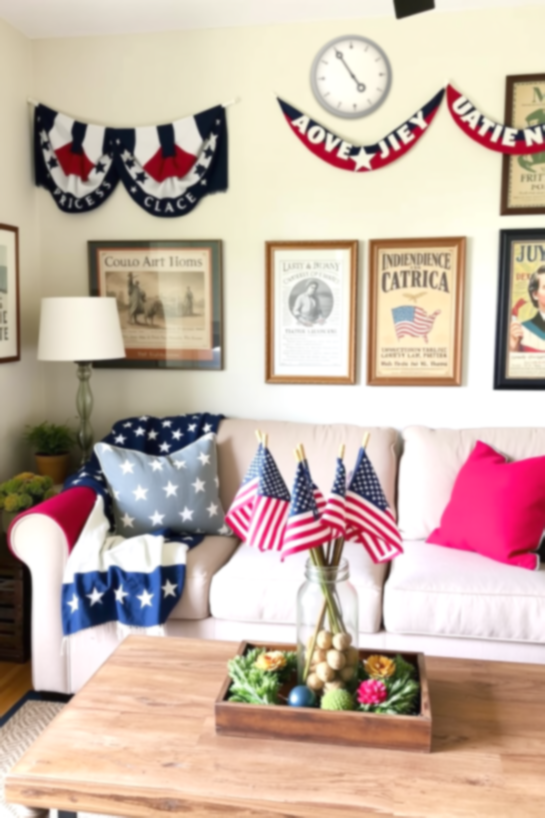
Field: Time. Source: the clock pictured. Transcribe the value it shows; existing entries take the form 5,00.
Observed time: 4,55
